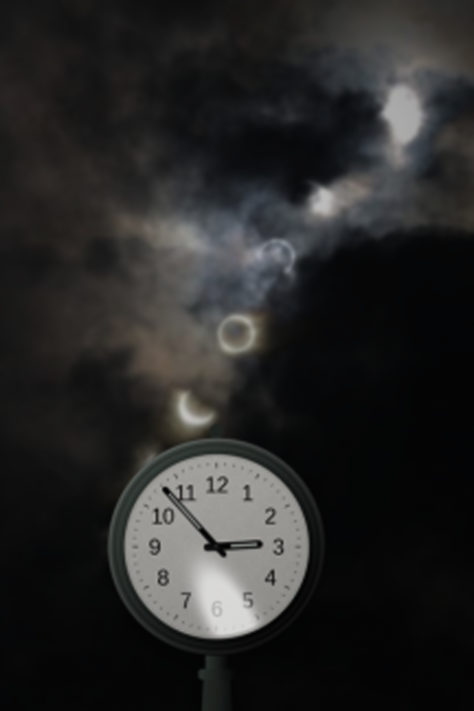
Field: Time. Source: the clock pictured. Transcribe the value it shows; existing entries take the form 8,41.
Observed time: 2,53
